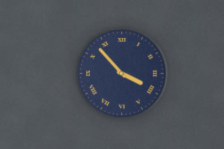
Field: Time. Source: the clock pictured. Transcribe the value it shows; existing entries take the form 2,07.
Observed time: 3,53
